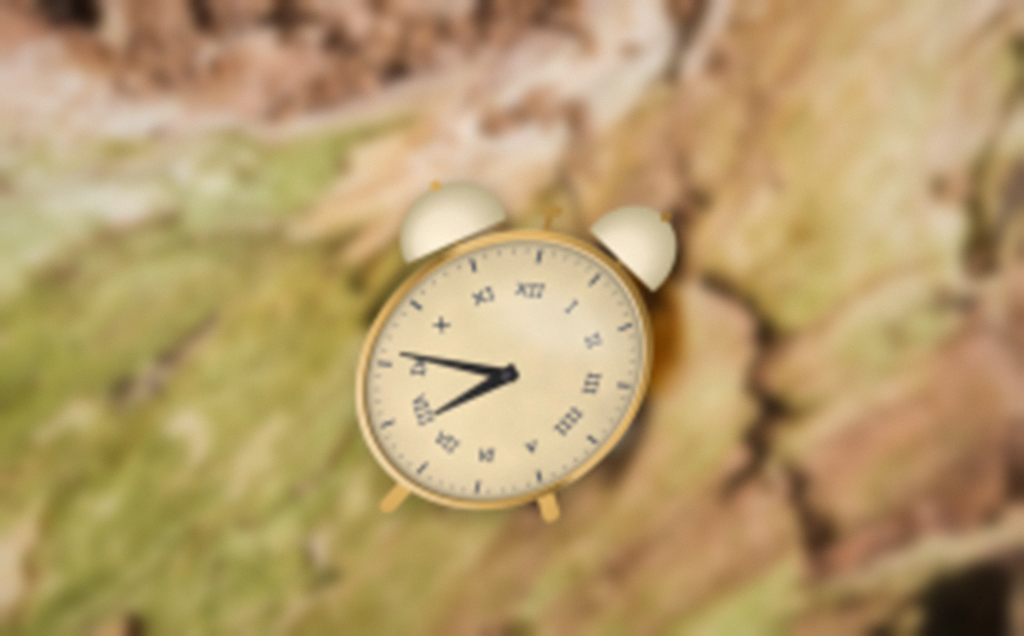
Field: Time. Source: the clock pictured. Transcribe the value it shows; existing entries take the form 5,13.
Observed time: 7,46
